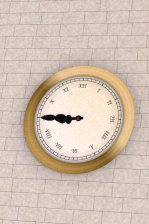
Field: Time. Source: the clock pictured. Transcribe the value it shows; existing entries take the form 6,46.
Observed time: 8,45
